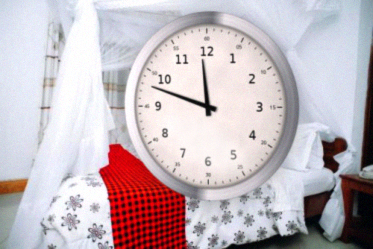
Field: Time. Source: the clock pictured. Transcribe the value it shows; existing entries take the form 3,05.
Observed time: 11,48
